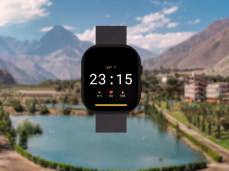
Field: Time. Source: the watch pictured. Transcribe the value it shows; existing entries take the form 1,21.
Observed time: 23,15
